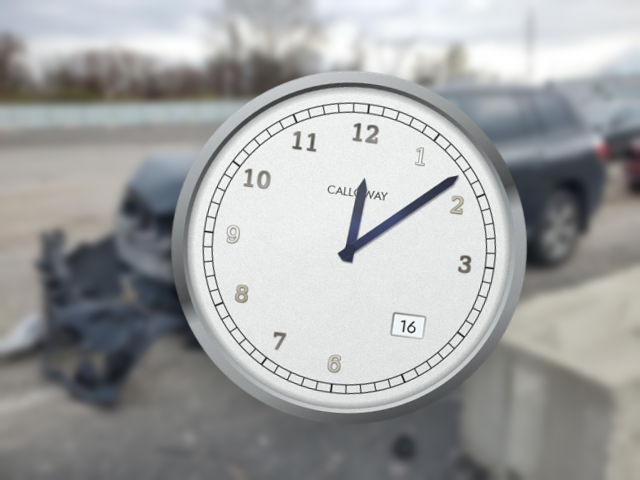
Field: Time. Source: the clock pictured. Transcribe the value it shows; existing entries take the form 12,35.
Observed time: 12,08
